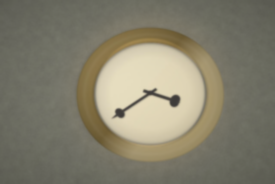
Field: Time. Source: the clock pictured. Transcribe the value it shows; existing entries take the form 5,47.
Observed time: 3,39
